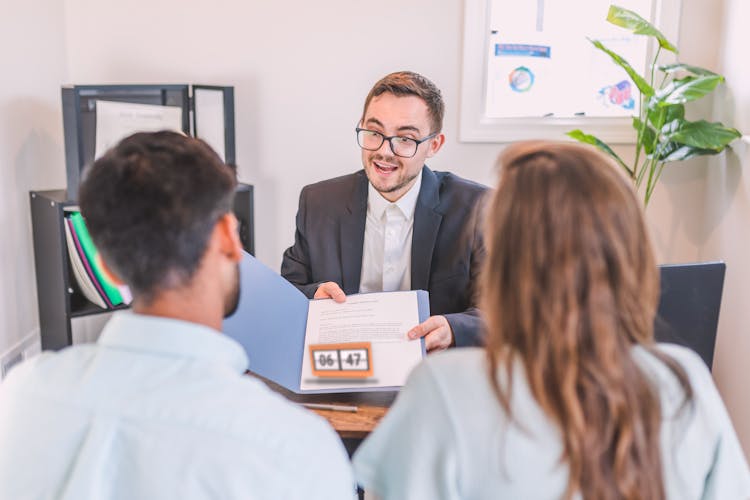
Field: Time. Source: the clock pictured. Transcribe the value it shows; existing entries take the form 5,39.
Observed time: 6,47
